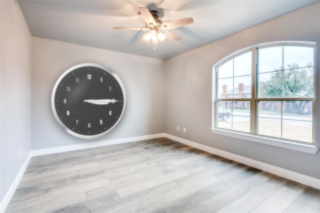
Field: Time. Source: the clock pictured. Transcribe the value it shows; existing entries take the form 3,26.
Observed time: 3,15
